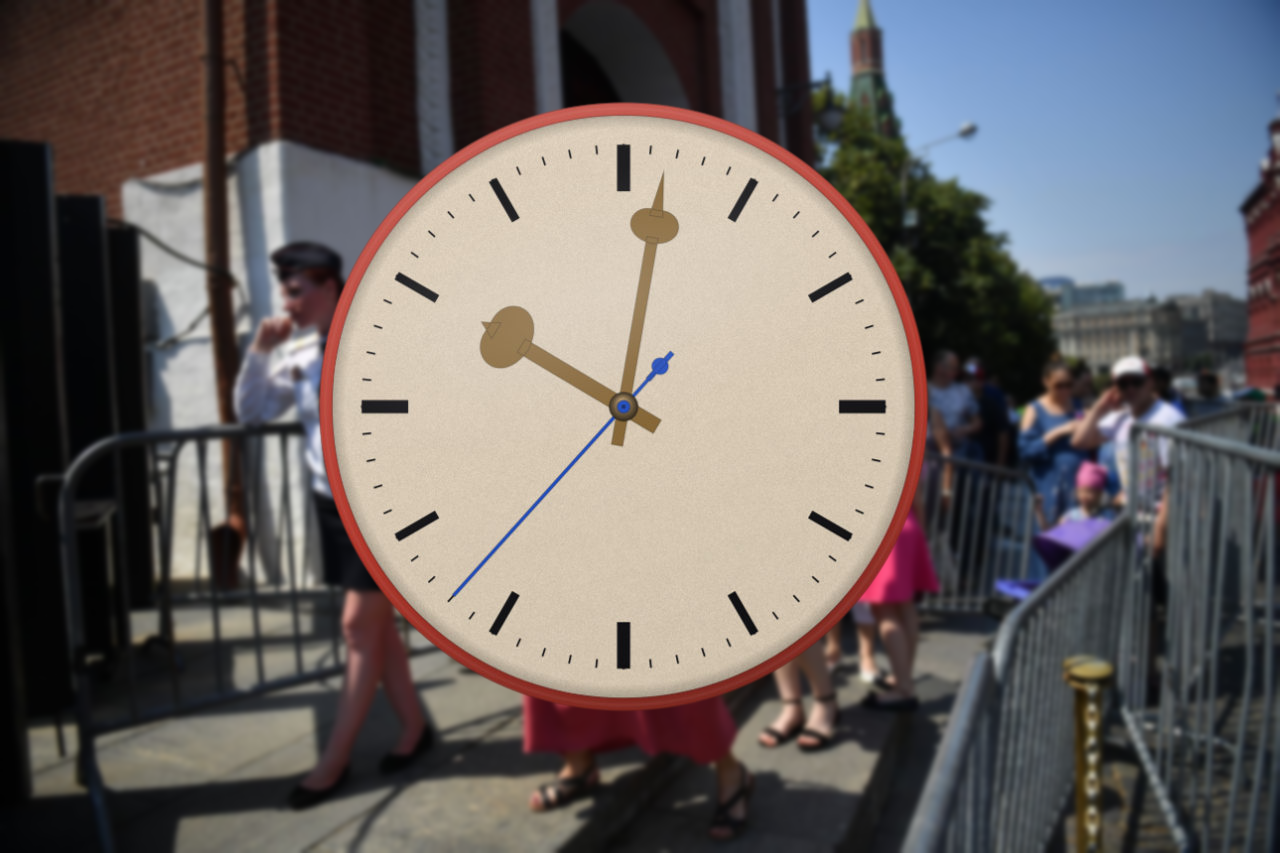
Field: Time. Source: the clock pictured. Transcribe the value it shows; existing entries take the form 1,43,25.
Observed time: 10,01,37
